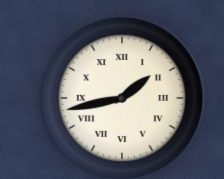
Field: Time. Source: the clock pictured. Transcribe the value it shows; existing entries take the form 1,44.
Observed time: 1,43
